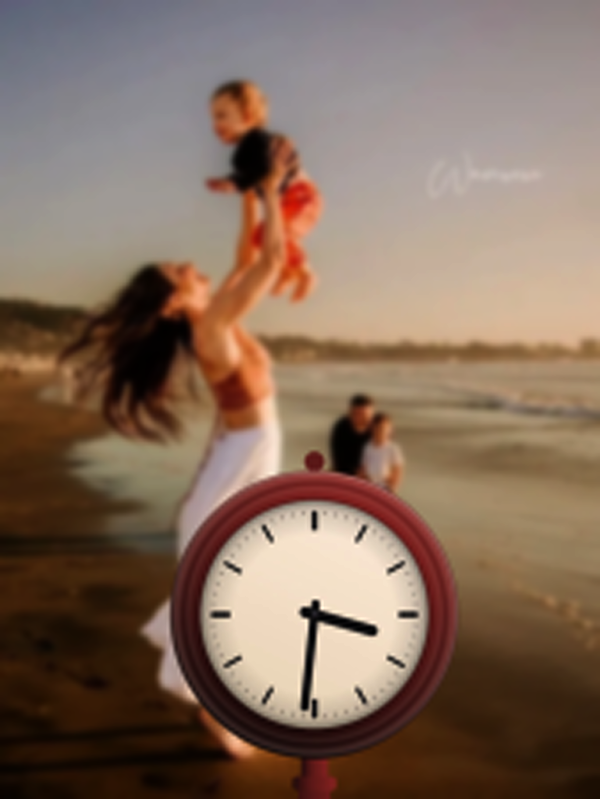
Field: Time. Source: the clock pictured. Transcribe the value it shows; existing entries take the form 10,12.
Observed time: 3,31
